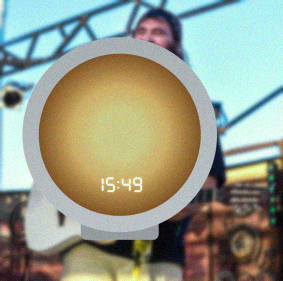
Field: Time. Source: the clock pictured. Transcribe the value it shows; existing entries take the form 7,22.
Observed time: 15,49
